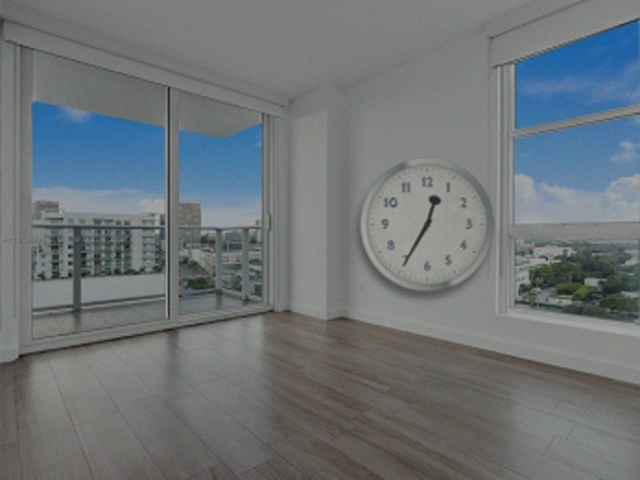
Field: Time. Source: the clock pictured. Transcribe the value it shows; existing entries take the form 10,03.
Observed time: 12,35
